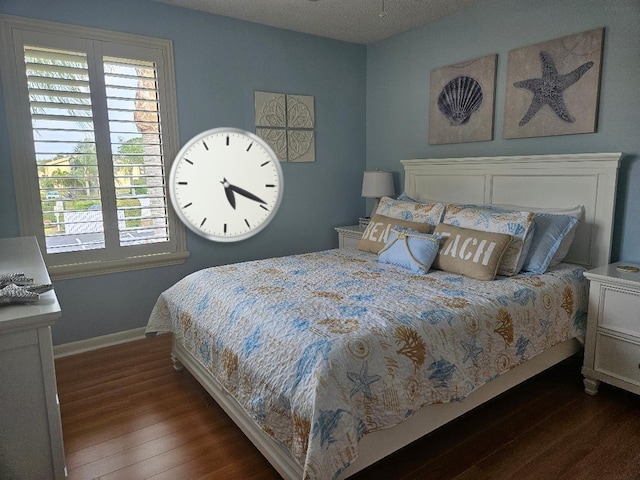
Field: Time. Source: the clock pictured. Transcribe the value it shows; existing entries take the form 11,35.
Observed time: 5,19
